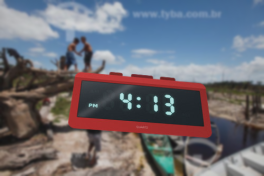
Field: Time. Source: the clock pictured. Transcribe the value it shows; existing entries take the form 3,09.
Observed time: 4,13
